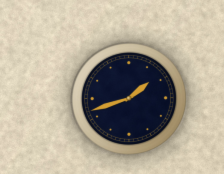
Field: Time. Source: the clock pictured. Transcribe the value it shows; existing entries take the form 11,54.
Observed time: 1,42
